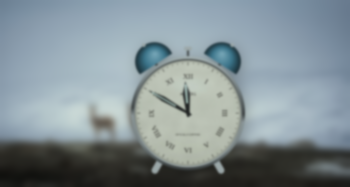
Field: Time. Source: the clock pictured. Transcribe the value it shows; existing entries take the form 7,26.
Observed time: 11,50
